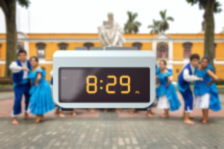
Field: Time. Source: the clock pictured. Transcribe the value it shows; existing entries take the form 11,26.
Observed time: 8,29
